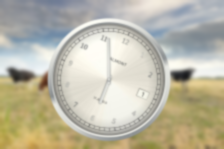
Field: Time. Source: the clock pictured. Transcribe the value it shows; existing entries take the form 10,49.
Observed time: 5,56
